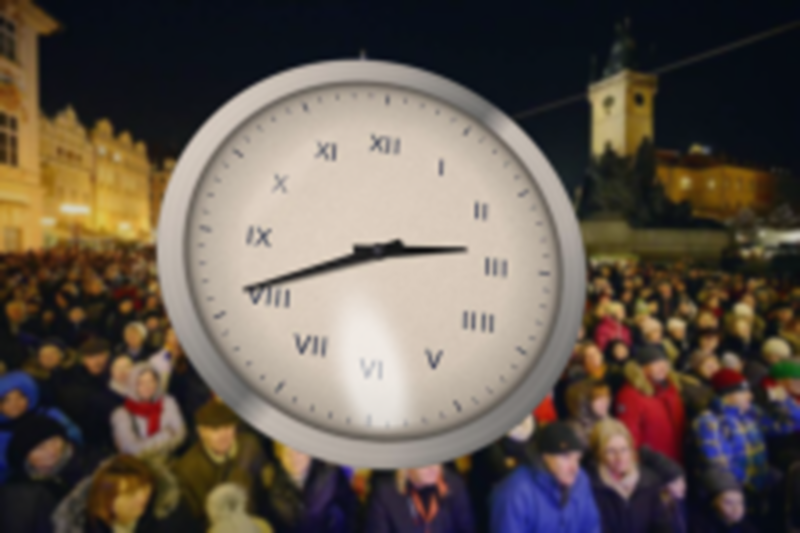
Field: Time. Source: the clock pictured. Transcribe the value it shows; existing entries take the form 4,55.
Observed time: 2,41
